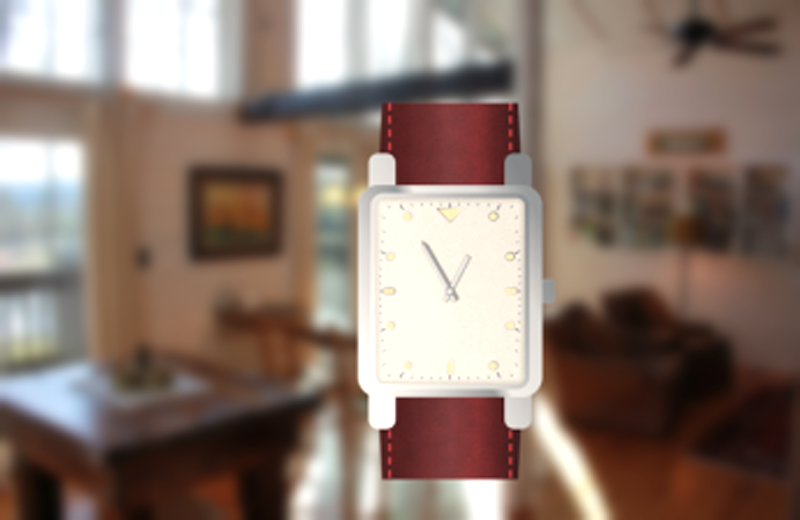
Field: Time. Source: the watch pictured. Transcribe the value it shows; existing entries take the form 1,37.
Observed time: 12,55
